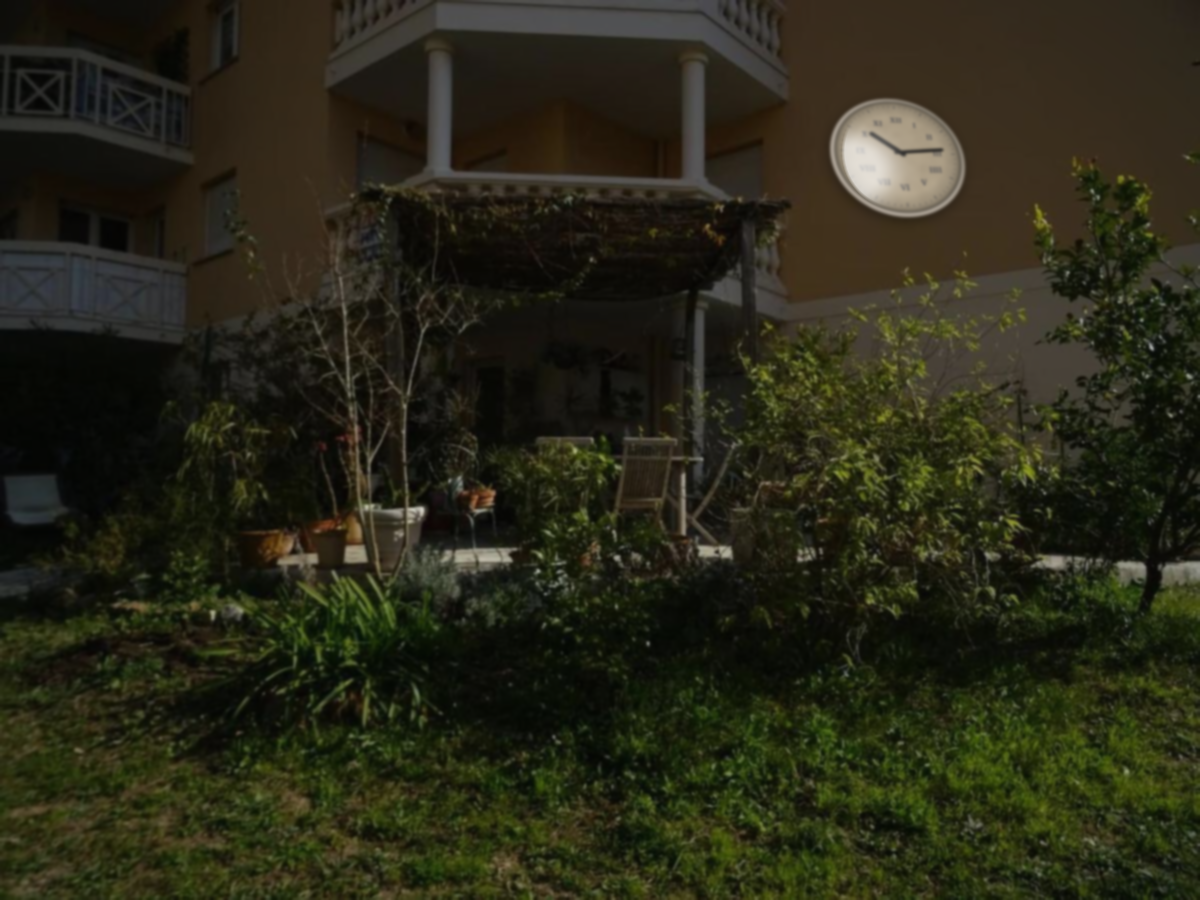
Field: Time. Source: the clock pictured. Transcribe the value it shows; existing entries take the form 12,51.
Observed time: 10,14
